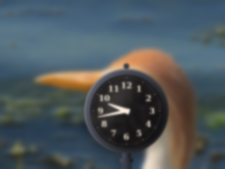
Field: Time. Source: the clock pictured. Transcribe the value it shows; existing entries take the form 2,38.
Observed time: 9,43
